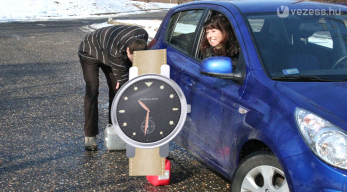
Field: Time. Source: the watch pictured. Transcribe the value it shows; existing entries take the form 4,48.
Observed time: 10,31
